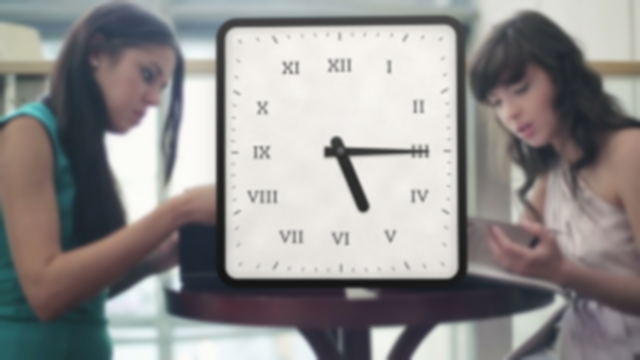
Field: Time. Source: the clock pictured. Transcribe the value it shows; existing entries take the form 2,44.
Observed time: 5,15
